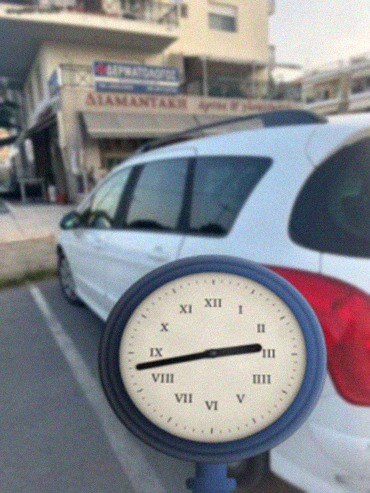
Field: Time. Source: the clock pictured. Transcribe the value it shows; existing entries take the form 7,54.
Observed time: 2,43
